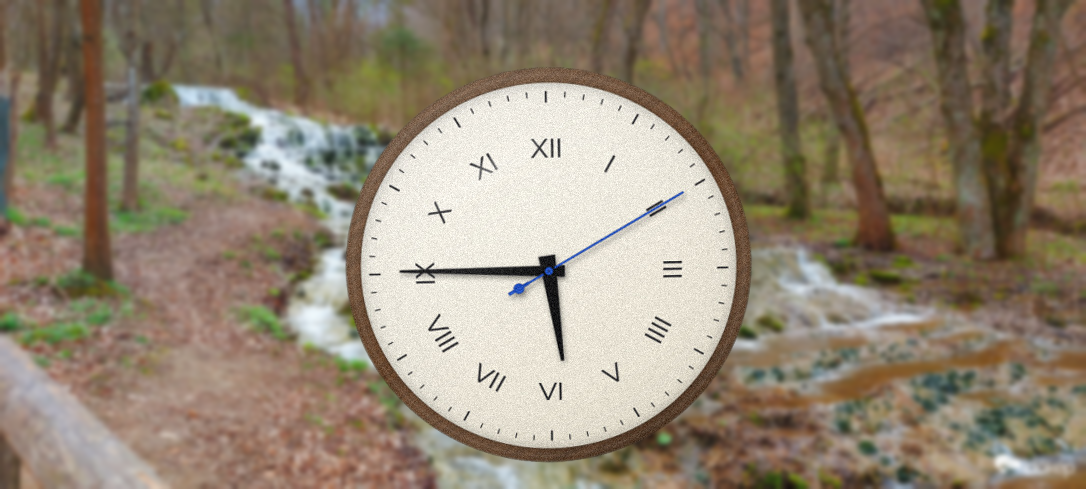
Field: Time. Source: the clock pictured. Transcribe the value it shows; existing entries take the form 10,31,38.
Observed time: 5,45,10
